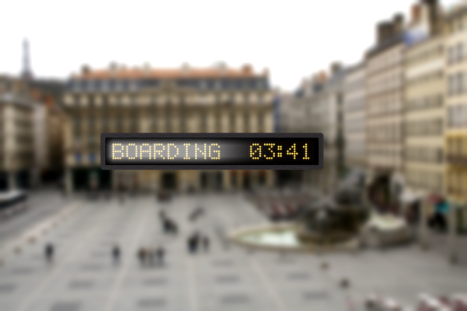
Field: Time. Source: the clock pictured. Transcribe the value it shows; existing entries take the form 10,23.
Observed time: 3,41
